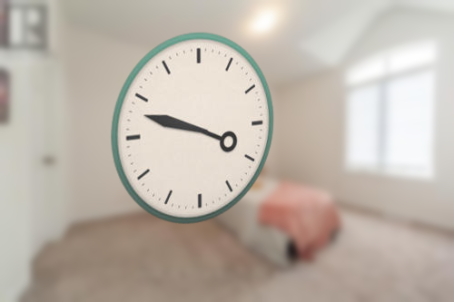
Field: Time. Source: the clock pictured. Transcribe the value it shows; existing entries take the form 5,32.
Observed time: 3,48
